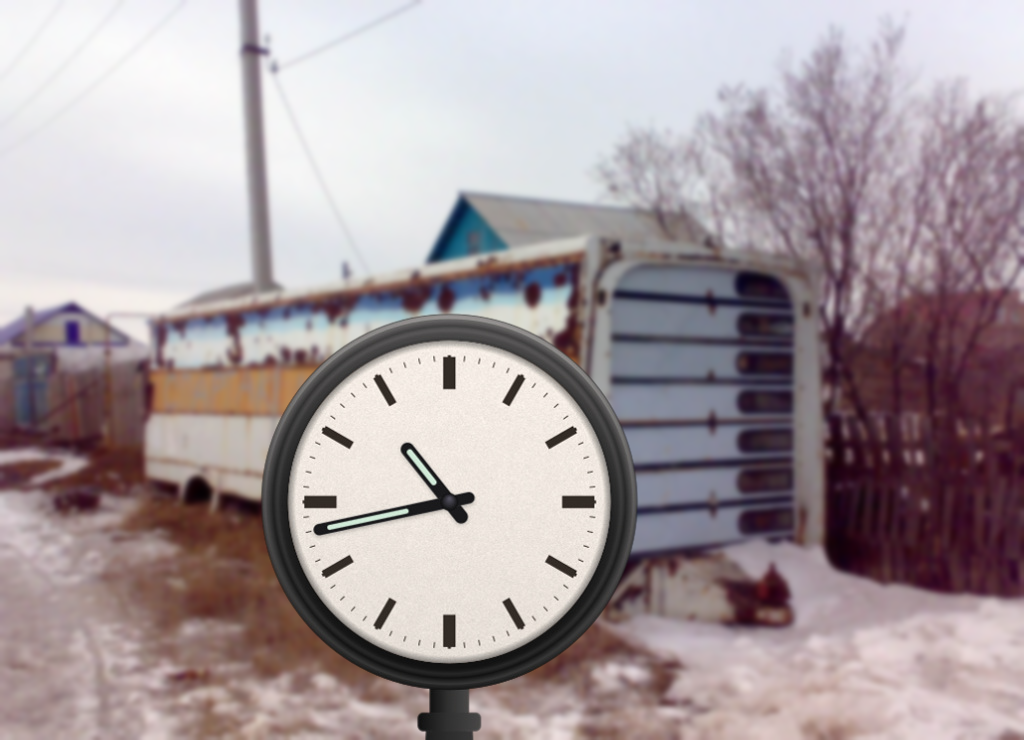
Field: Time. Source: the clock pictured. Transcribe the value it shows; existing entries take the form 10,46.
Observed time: 10,43
